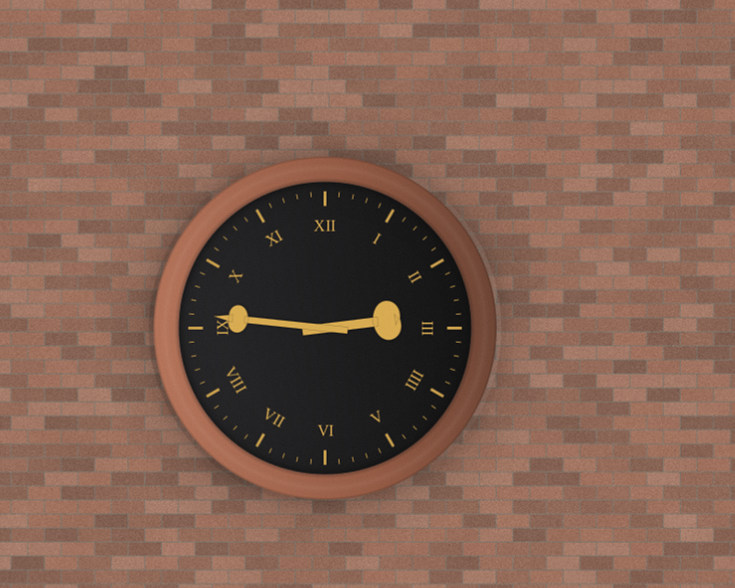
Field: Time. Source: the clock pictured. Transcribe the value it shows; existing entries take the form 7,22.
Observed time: 2,46
